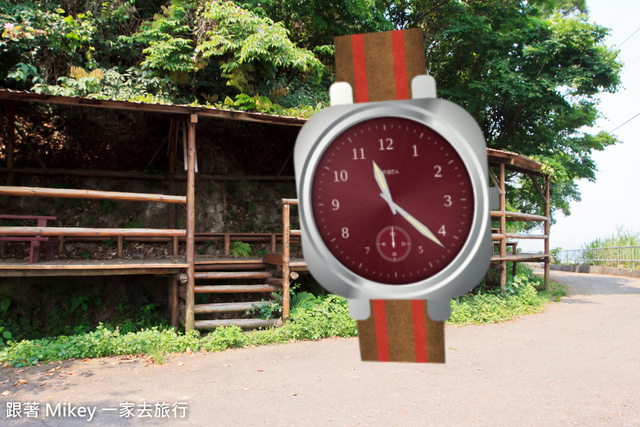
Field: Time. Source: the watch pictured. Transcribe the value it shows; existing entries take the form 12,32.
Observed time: 11,22
